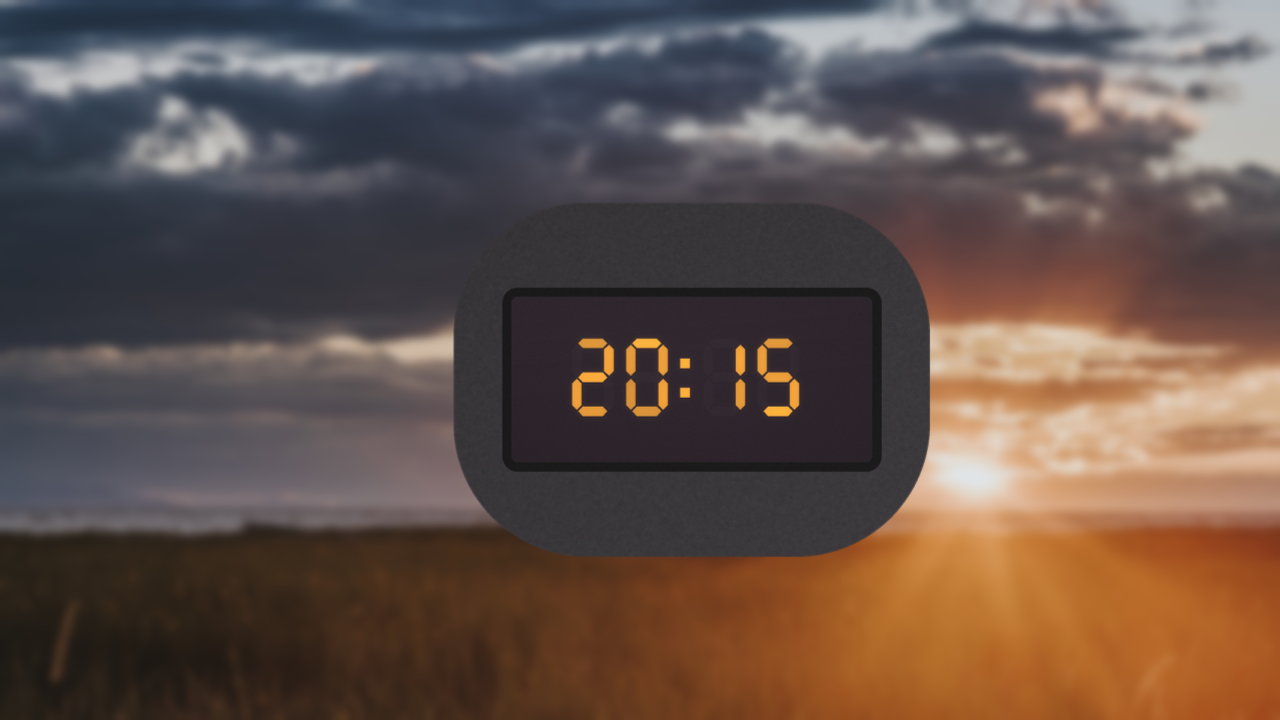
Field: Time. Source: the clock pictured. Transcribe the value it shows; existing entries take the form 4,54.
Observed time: 20,15
